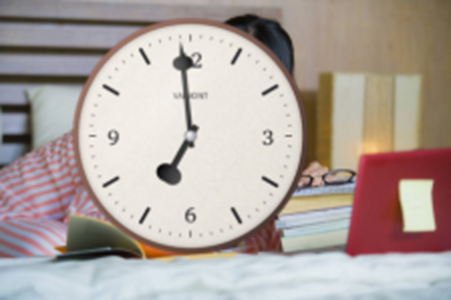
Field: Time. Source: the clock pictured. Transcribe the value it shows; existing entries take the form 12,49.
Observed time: 6,59
